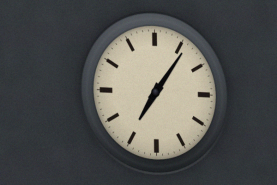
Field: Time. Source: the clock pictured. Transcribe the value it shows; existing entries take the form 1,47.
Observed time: 7,06
